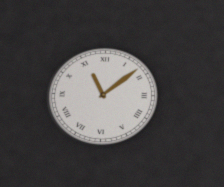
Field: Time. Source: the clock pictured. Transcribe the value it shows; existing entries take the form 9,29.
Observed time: 11,08
